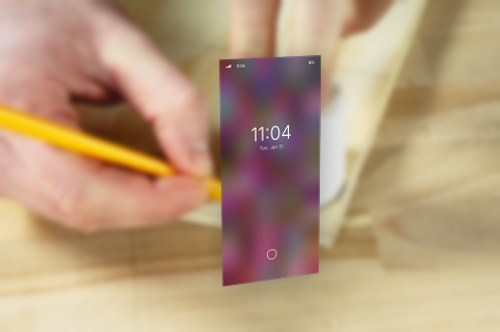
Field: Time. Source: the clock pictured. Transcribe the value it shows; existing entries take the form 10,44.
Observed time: 11,04
